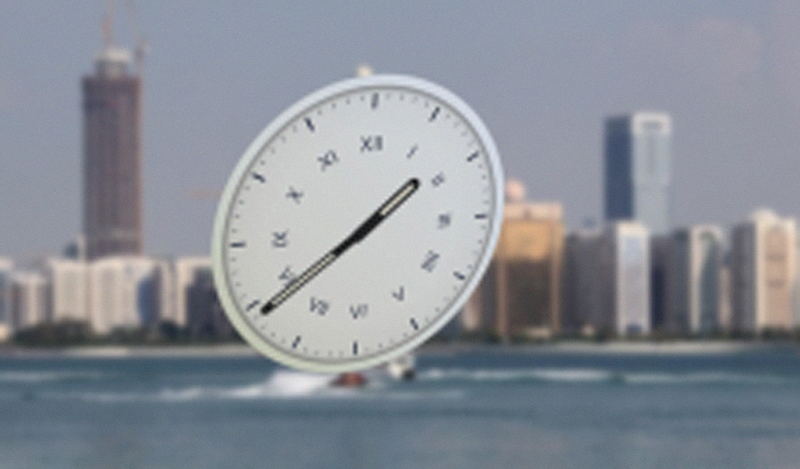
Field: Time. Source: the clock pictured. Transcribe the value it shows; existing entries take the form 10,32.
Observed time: 1,39
